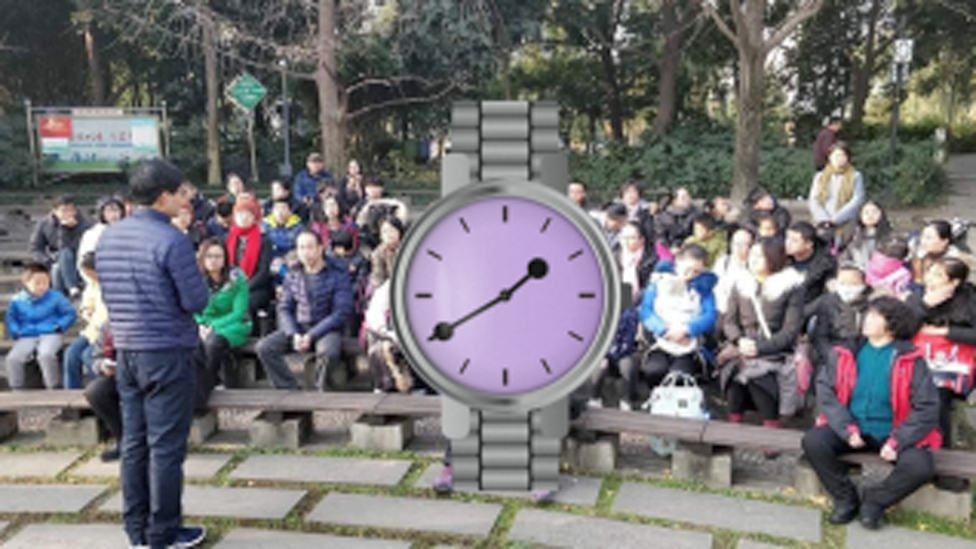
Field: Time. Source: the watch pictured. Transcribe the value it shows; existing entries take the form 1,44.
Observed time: 1,40
